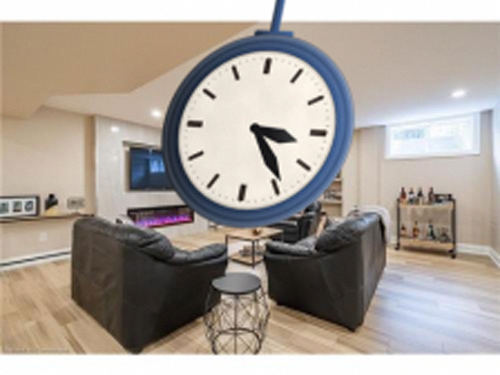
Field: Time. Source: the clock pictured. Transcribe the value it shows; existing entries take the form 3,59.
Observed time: 3,24
